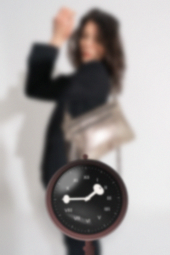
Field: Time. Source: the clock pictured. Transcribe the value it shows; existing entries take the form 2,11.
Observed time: 1,45
